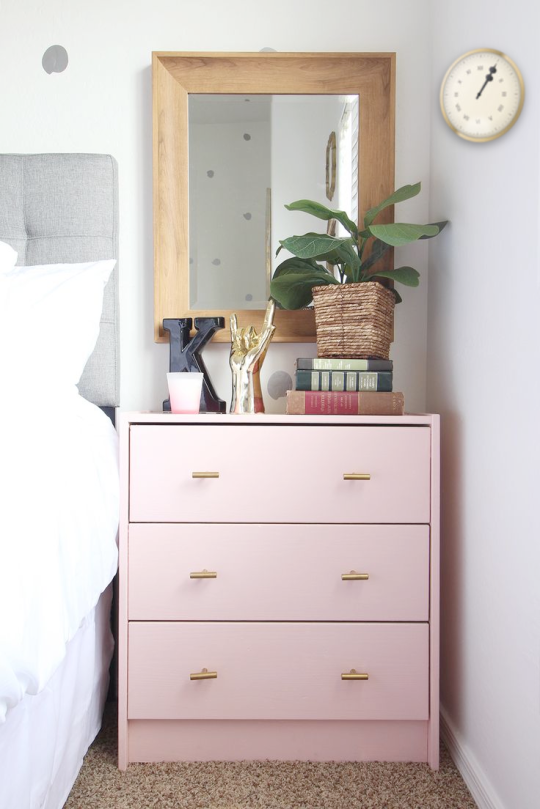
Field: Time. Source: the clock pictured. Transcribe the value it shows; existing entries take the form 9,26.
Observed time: 1,05
